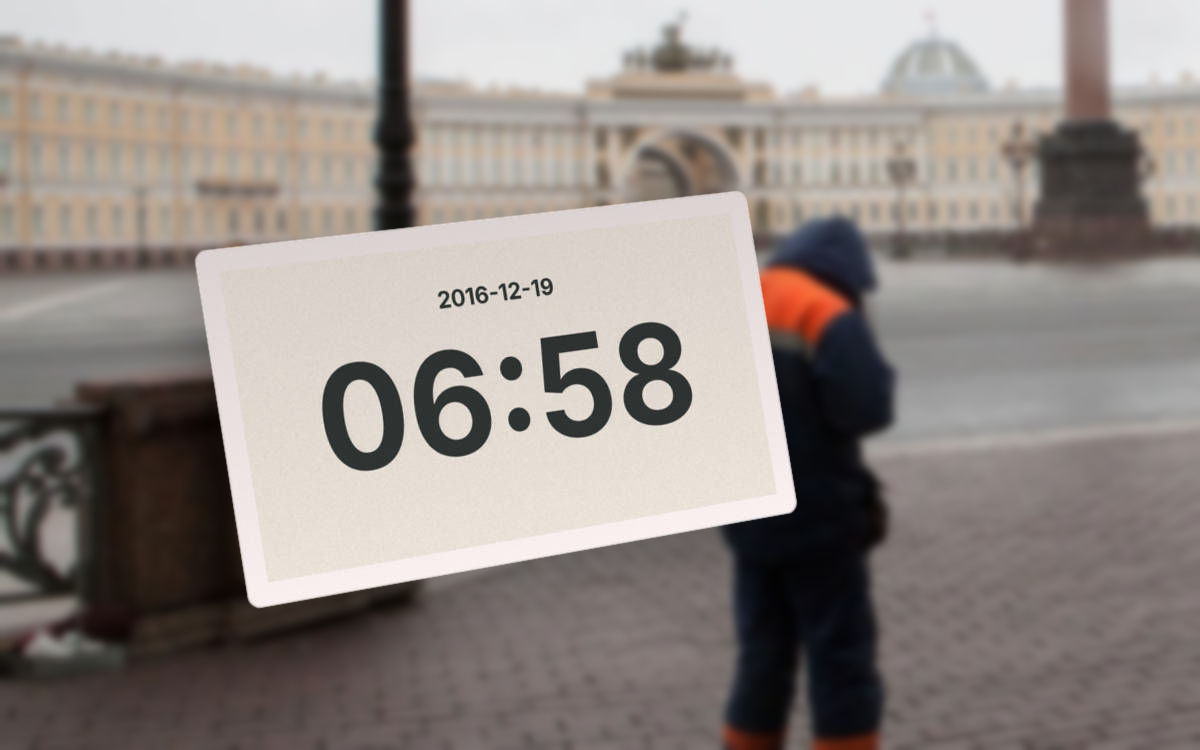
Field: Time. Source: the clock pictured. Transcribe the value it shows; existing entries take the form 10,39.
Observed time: 6,58
